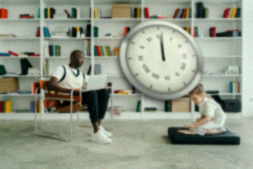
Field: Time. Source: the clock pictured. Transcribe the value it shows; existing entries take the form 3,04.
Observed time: 12,01
